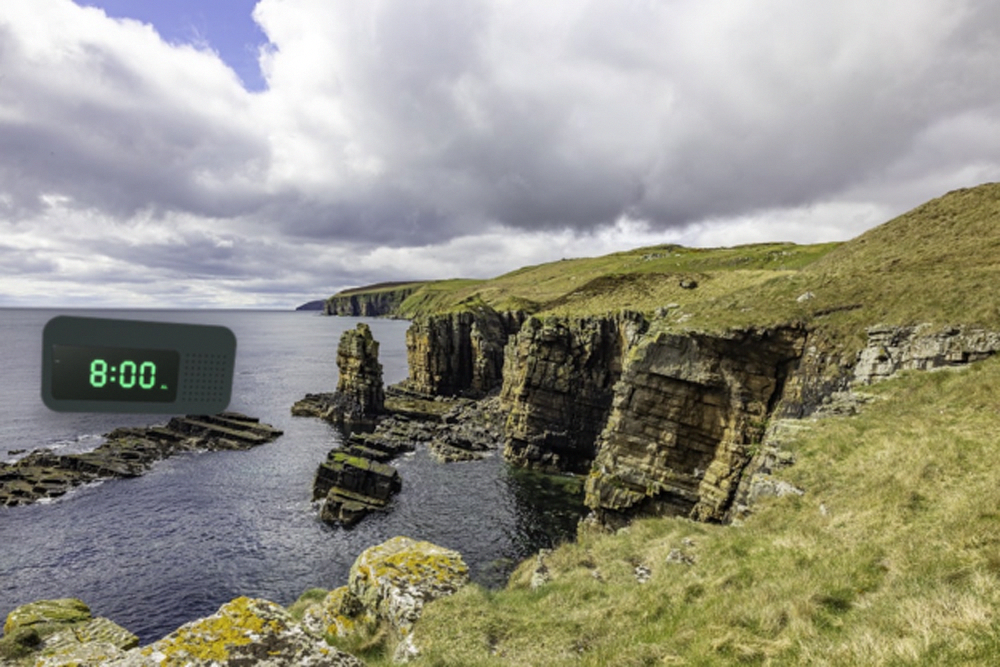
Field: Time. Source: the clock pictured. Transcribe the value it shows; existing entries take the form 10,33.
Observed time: 8,00
